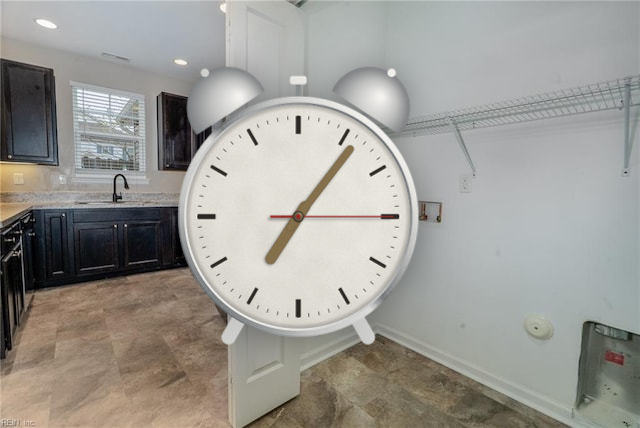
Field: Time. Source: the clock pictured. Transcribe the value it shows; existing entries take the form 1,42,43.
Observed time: 7,06,15
